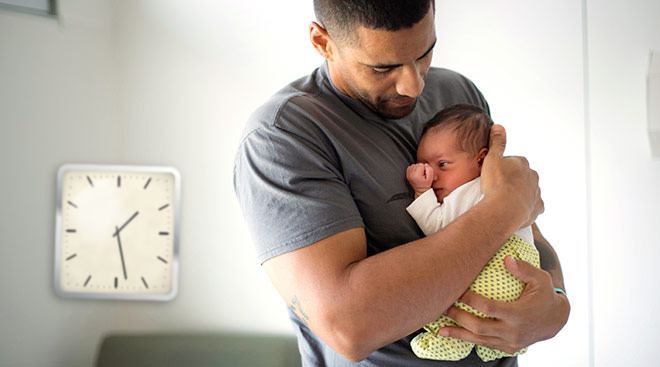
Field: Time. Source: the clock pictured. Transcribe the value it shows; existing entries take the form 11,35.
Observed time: 1,28
